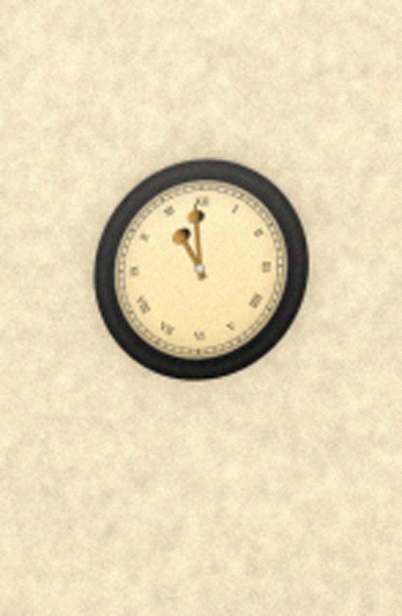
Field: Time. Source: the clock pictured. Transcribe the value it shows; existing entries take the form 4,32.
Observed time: 10,59
